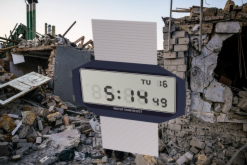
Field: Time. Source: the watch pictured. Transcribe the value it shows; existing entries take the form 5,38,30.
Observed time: 5,14,49
